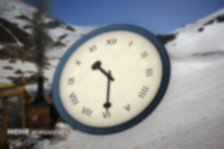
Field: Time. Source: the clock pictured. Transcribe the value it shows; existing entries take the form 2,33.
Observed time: 10,30
